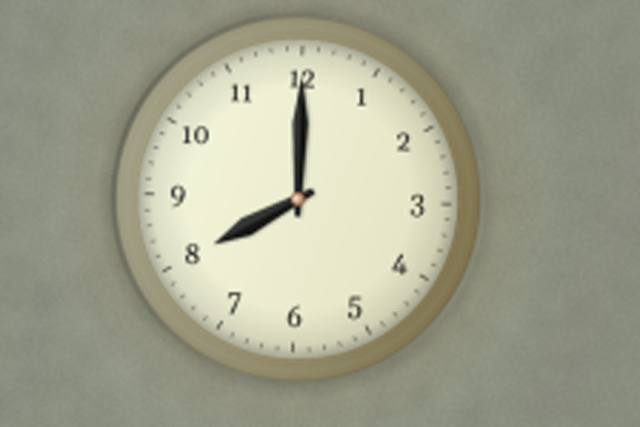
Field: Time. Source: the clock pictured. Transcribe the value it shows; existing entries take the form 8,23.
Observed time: 8,00
